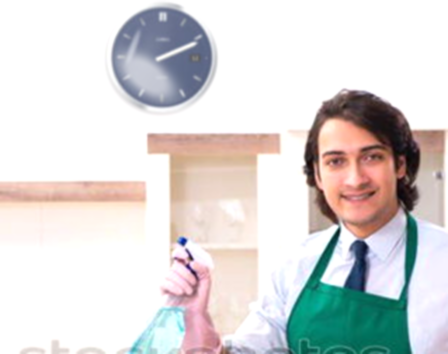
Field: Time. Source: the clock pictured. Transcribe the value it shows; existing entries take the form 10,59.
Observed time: 2,11
